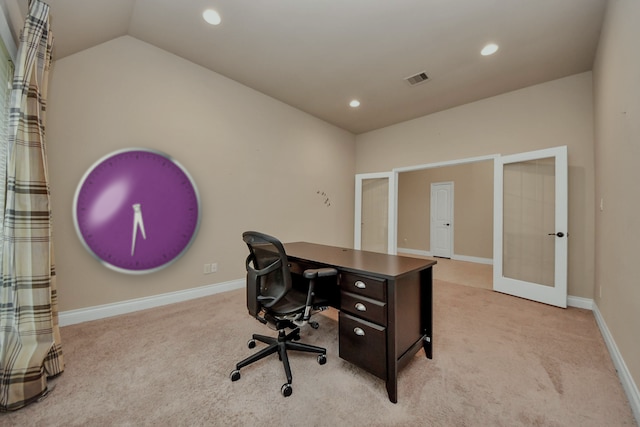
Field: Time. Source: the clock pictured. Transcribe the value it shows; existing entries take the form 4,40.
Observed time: 5,31
